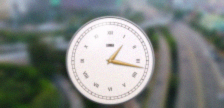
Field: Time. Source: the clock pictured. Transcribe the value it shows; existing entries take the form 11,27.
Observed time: 1,17
